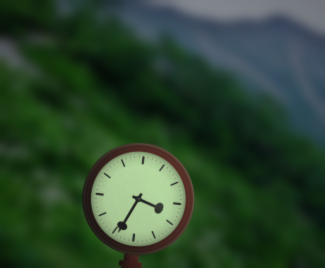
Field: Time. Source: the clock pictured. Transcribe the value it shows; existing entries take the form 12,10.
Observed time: 3,34
